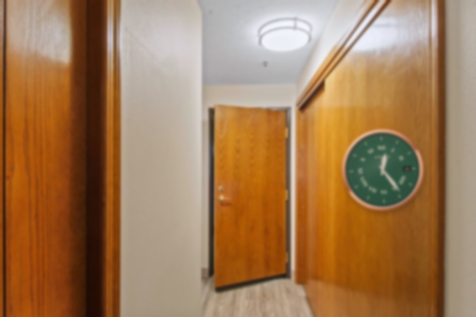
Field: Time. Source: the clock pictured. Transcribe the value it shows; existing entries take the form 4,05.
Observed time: 12,24
